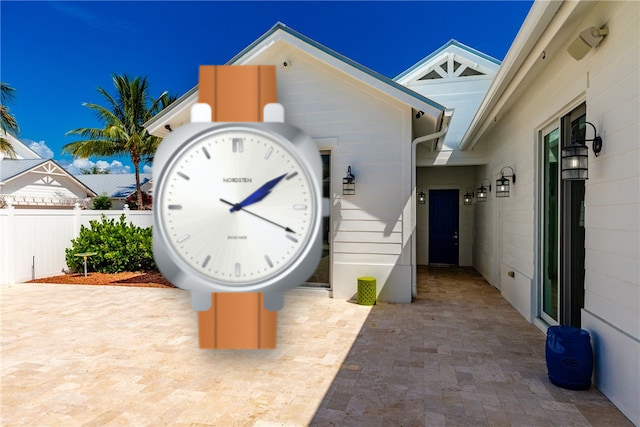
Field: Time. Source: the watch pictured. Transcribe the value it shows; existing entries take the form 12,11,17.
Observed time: 2,09,19
